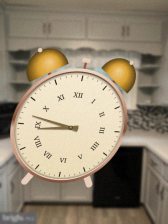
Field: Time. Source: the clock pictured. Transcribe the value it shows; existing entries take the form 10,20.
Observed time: 8,47
